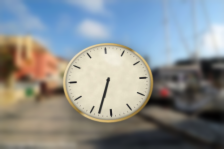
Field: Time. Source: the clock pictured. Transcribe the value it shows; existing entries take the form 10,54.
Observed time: 6,33
